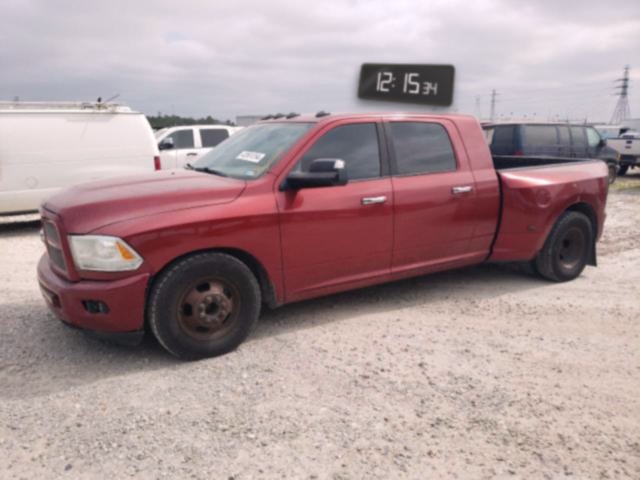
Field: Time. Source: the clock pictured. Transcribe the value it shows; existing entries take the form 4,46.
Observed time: 12,15
